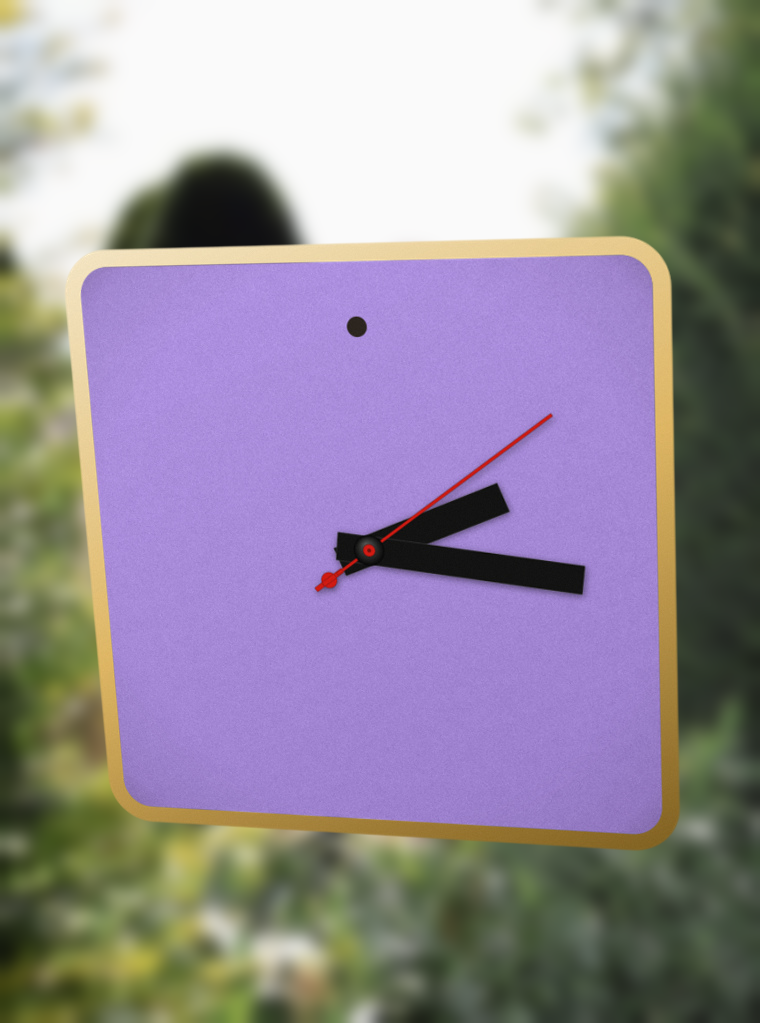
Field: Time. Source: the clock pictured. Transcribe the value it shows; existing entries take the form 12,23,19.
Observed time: 2,16,09
